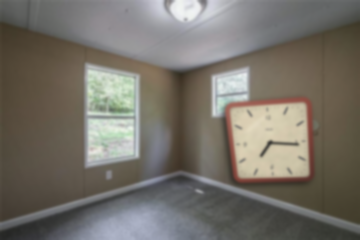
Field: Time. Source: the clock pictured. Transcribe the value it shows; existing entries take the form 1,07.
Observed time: 7,16
